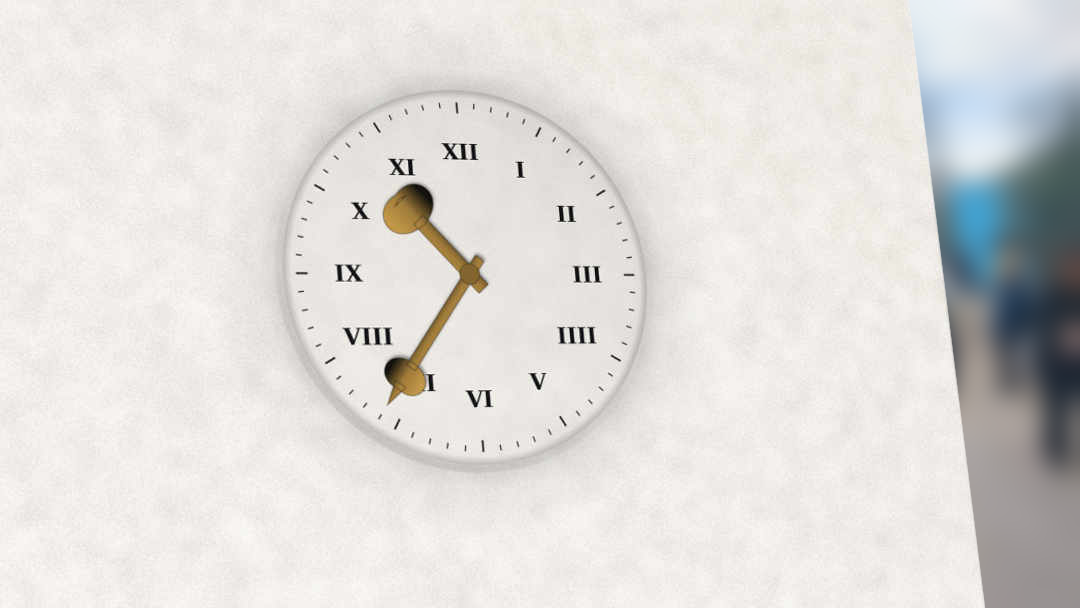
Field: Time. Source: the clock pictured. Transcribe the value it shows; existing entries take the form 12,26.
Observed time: 10,36
